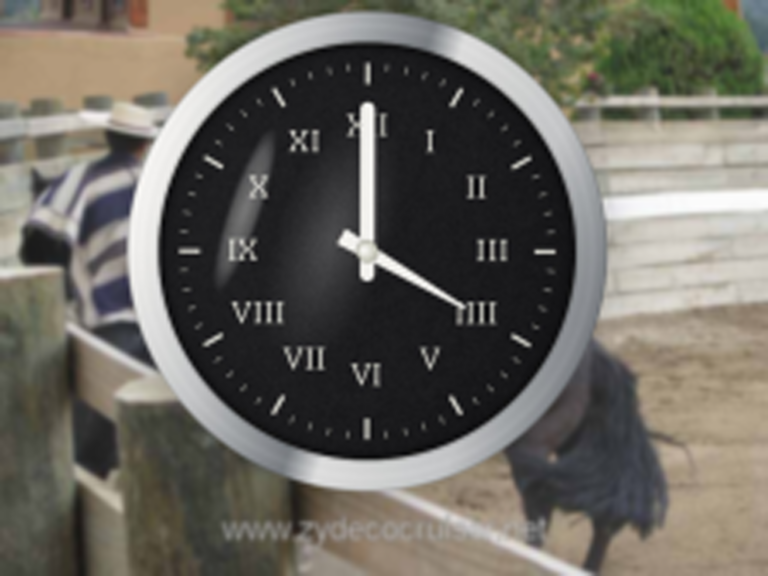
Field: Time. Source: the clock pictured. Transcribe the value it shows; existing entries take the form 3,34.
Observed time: 4,00
